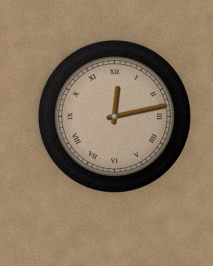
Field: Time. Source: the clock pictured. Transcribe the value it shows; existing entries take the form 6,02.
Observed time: 12,13
